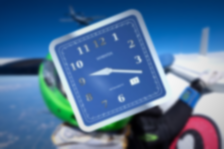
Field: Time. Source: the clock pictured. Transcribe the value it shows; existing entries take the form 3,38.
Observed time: 9,19
